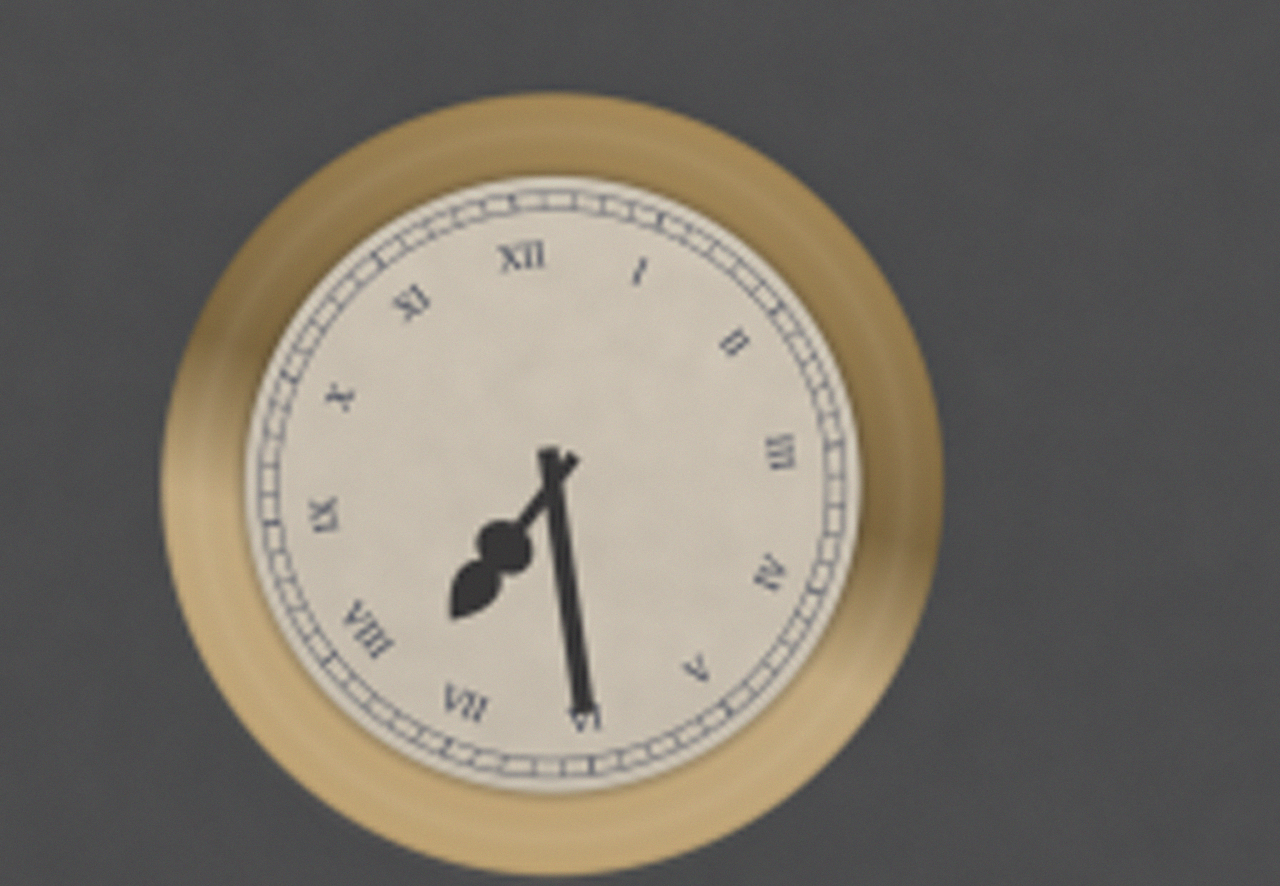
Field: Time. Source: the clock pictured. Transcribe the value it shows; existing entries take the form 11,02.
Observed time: 7,30
